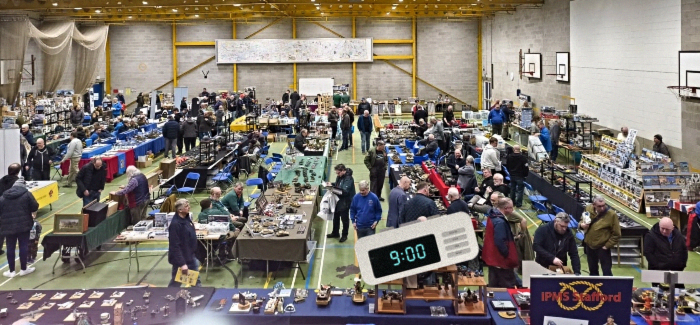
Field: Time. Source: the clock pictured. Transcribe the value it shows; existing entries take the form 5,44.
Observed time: 9,00
